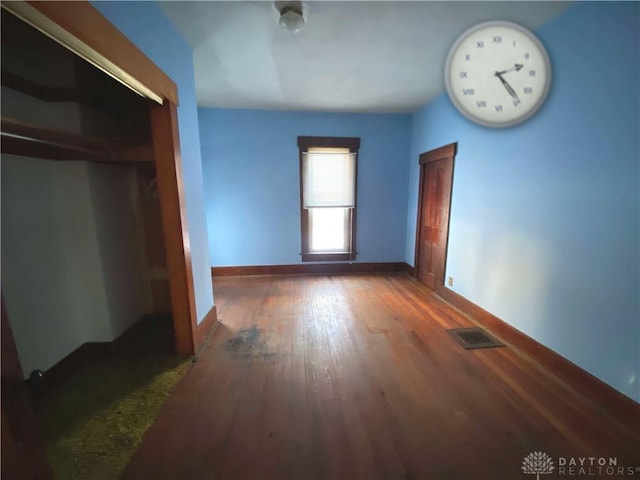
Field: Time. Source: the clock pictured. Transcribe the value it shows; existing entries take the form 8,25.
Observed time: 2,24
